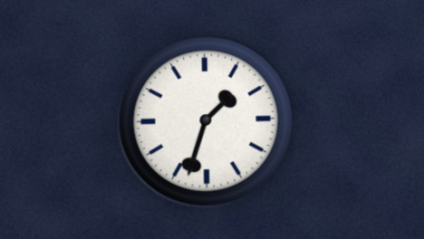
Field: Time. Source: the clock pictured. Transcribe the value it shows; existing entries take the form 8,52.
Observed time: 1,33
